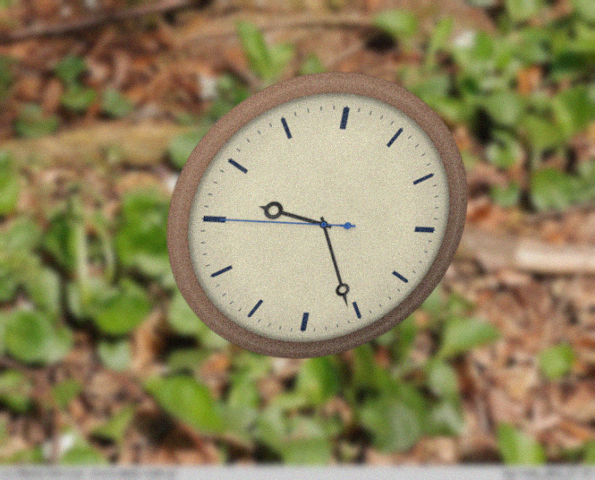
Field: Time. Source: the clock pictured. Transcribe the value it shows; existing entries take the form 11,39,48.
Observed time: 9,25,45
